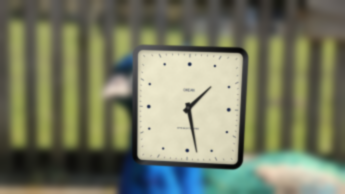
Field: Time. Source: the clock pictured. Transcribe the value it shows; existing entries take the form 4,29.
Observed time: 1,28
